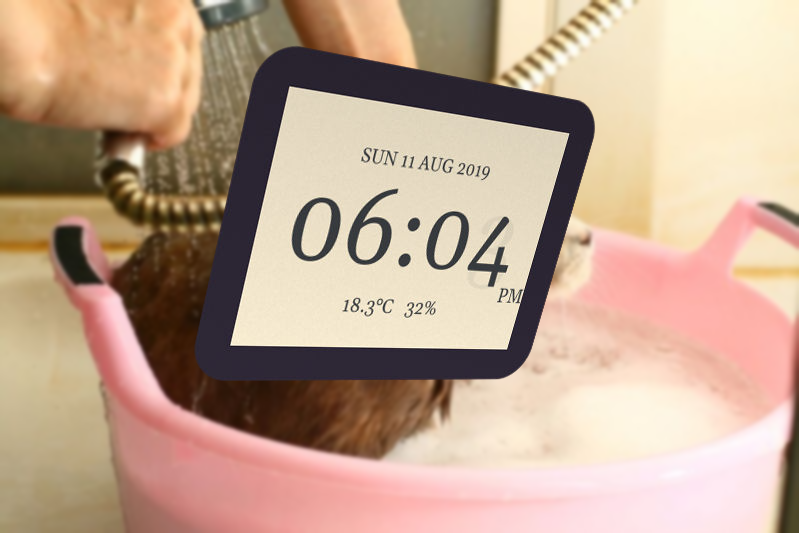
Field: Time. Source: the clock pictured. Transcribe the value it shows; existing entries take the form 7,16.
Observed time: 6,04
